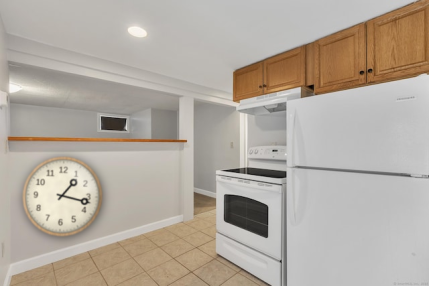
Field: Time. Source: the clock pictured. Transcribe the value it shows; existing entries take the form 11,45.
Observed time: 1,17
